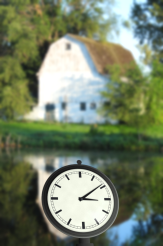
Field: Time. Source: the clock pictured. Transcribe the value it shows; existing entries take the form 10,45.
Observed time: 3,09
